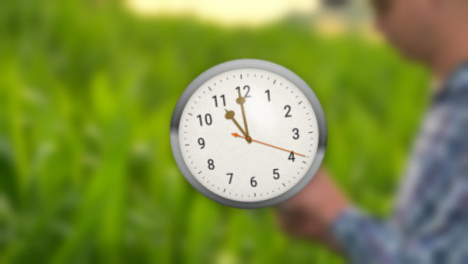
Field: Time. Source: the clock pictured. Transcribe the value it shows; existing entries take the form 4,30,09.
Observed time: 10,59,19
